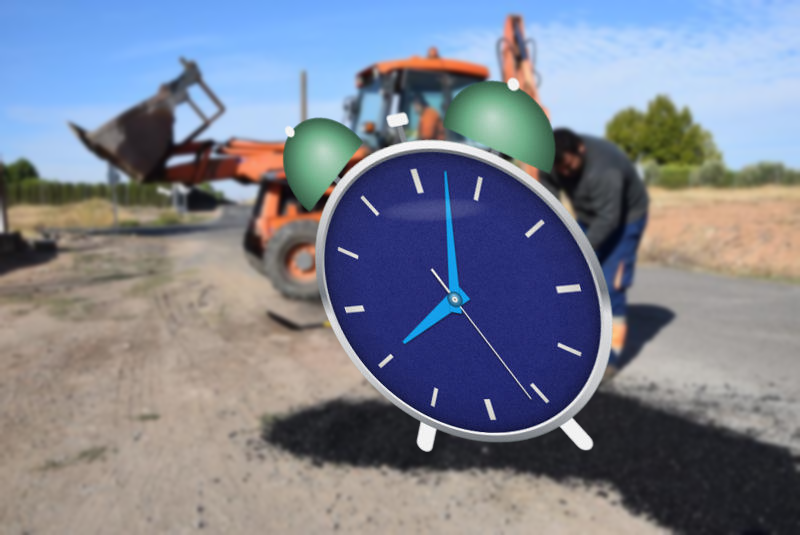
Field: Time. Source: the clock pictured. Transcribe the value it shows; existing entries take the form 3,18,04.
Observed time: 8,02,26
